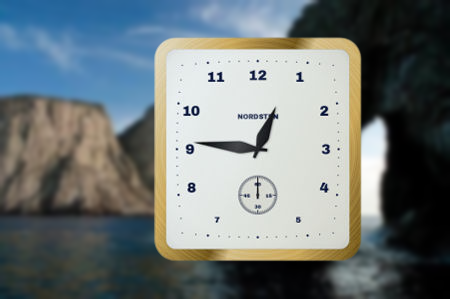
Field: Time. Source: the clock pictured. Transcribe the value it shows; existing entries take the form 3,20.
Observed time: 12,46
